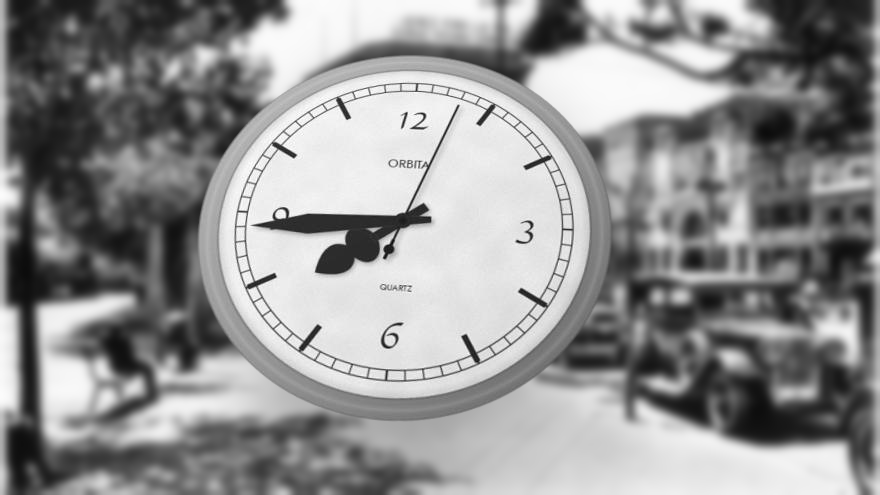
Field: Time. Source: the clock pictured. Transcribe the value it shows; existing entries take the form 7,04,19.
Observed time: 7,44,03
